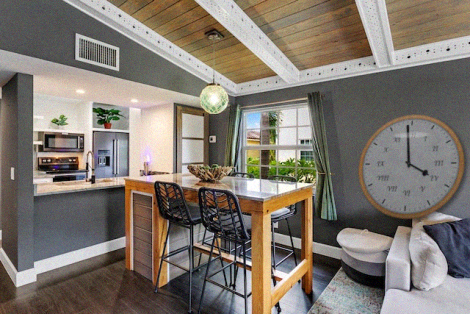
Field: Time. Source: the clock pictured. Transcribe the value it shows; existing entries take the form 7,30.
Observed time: 3,59
